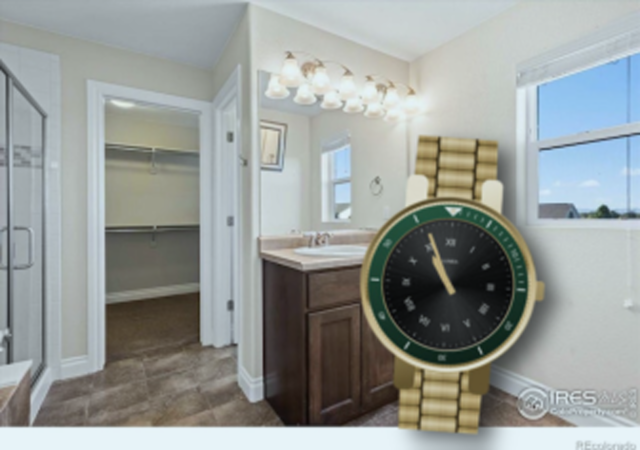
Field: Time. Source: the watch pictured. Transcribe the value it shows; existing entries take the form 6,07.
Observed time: 10,56
